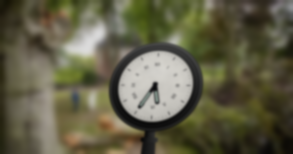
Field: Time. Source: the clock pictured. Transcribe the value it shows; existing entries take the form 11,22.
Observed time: 5,35
